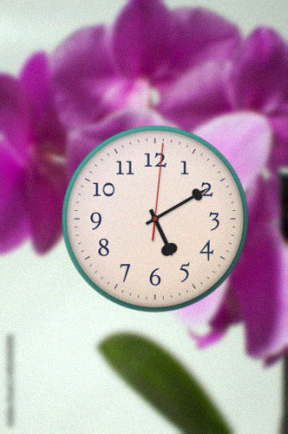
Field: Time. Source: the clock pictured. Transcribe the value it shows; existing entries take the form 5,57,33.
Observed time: 5,10,01
